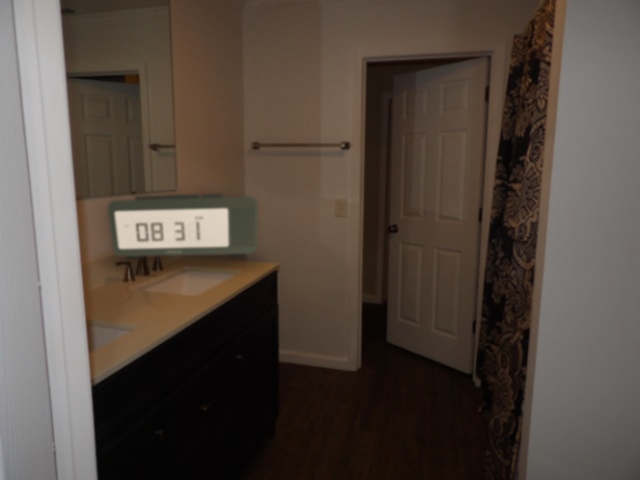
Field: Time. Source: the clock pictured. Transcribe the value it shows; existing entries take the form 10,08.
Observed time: 8,31
